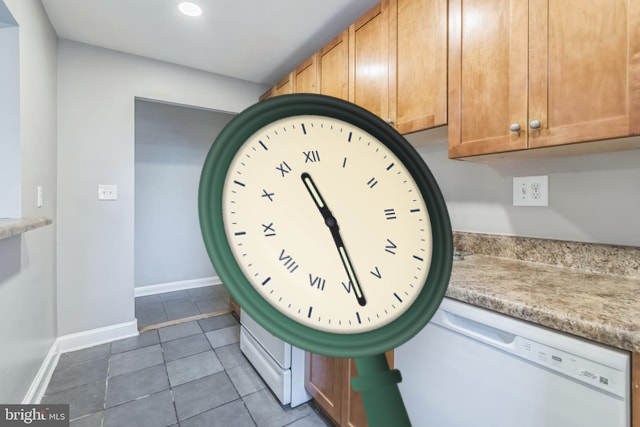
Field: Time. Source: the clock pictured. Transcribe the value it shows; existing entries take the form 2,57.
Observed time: 11,29
